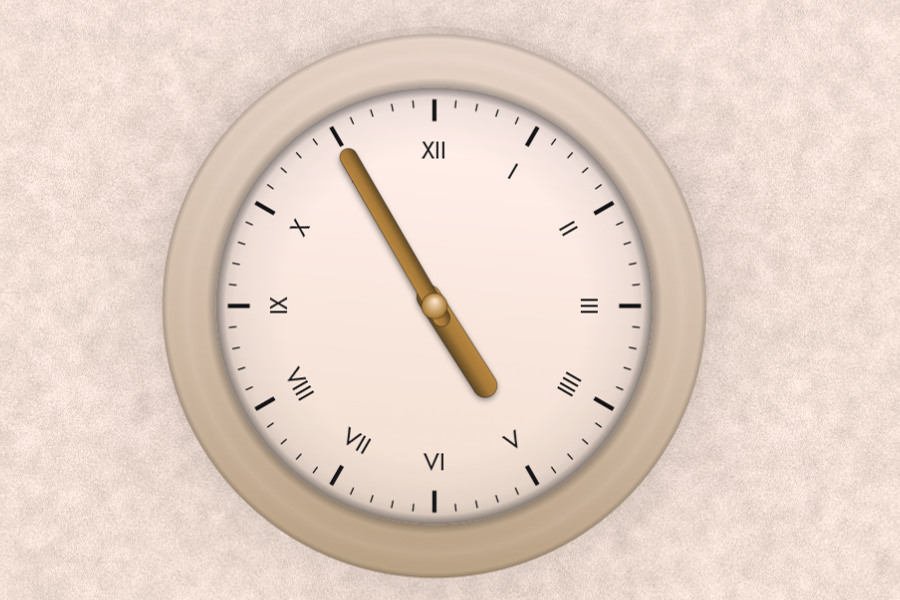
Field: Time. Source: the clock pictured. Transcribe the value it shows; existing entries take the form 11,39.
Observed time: 4,55
